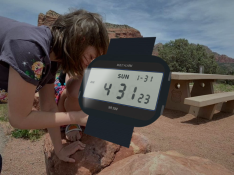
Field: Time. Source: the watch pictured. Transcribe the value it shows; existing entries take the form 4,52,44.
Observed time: 4,31,23
